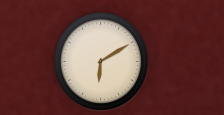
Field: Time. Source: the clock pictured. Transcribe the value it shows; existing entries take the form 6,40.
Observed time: 6,10
